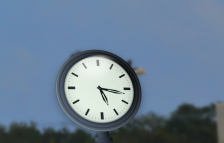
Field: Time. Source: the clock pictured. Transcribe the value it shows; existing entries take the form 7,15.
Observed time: 5,17
